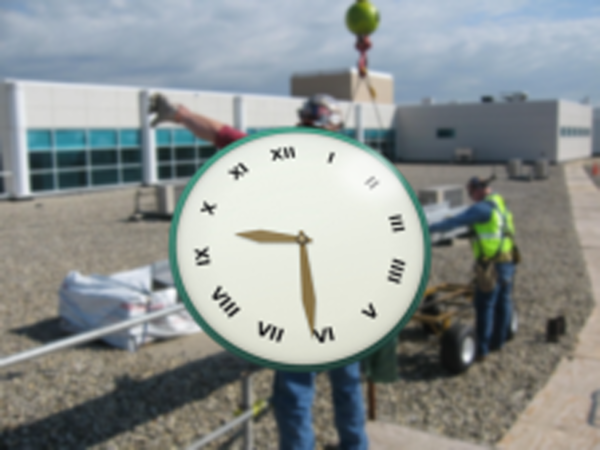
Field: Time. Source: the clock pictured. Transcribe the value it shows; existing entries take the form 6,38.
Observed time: 9,31
